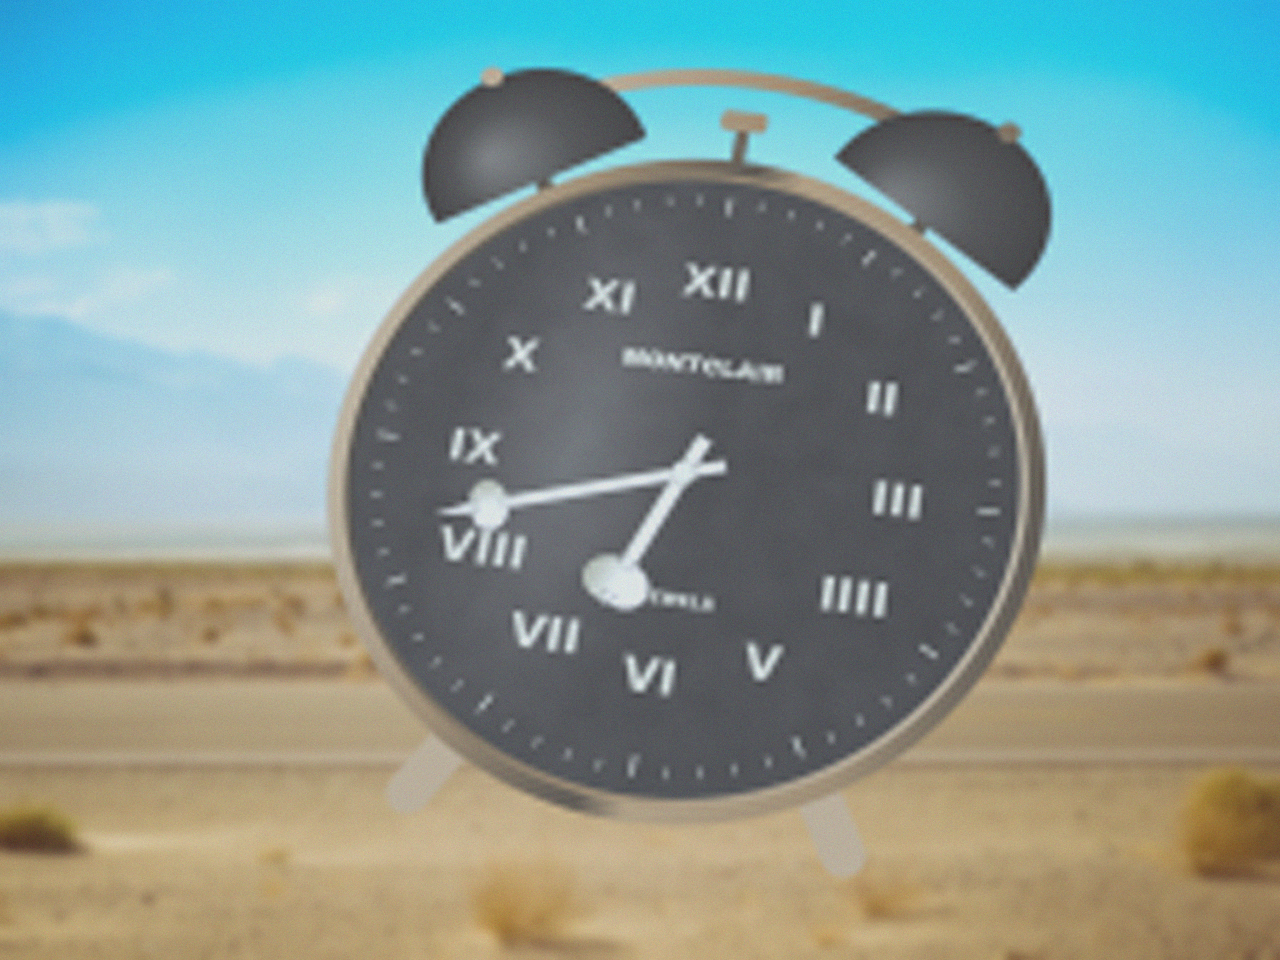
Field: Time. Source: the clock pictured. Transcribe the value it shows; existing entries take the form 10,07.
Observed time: 6,42
